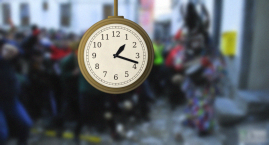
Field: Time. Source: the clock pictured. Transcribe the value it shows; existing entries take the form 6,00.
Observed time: 1,18
